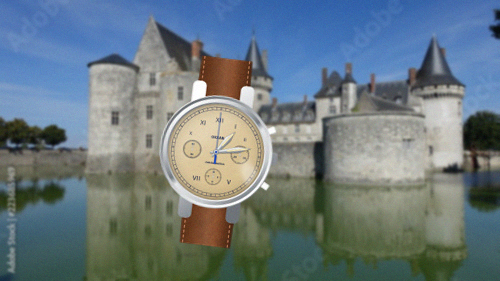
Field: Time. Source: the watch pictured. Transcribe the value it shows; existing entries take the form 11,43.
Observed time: 1,13
